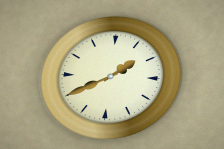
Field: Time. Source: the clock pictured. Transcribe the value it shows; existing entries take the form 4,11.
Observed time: 1,40
